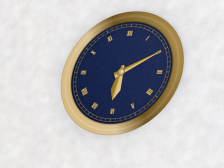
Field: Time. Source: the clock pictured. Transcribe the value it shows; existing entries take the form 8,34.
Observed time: 6,10
